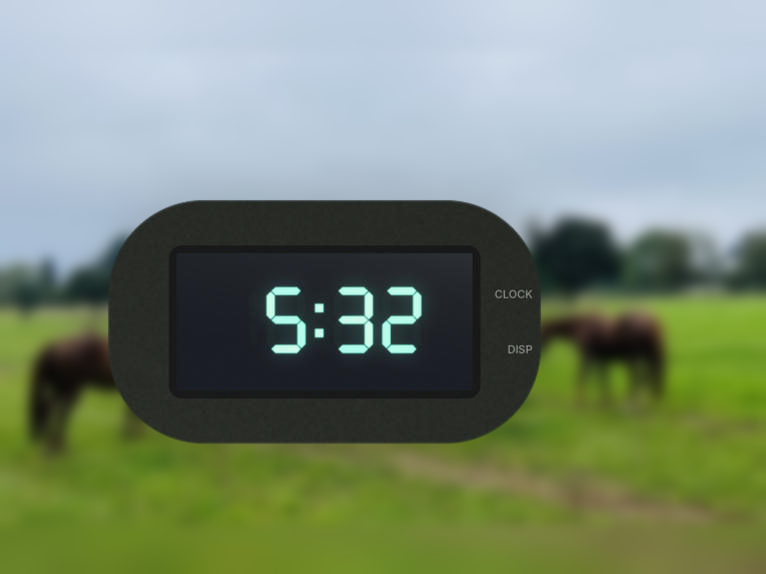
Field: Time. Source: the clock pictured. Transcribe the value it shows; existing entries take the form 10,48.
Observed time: 5,32
